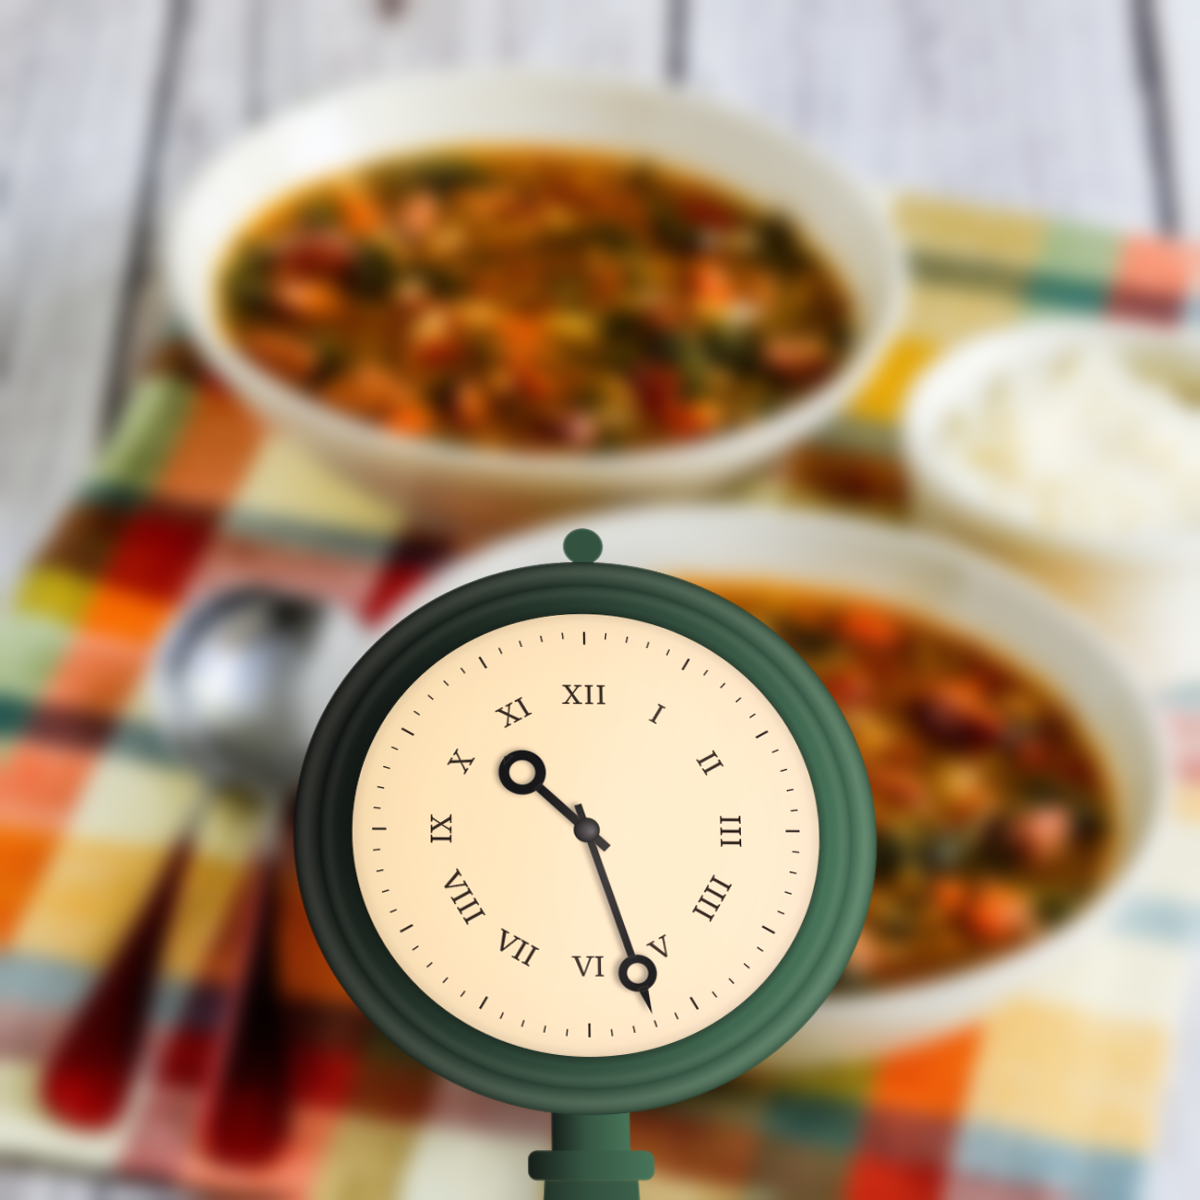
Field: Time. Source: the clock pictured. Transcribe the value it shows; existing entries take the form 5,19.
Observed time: 10,27
